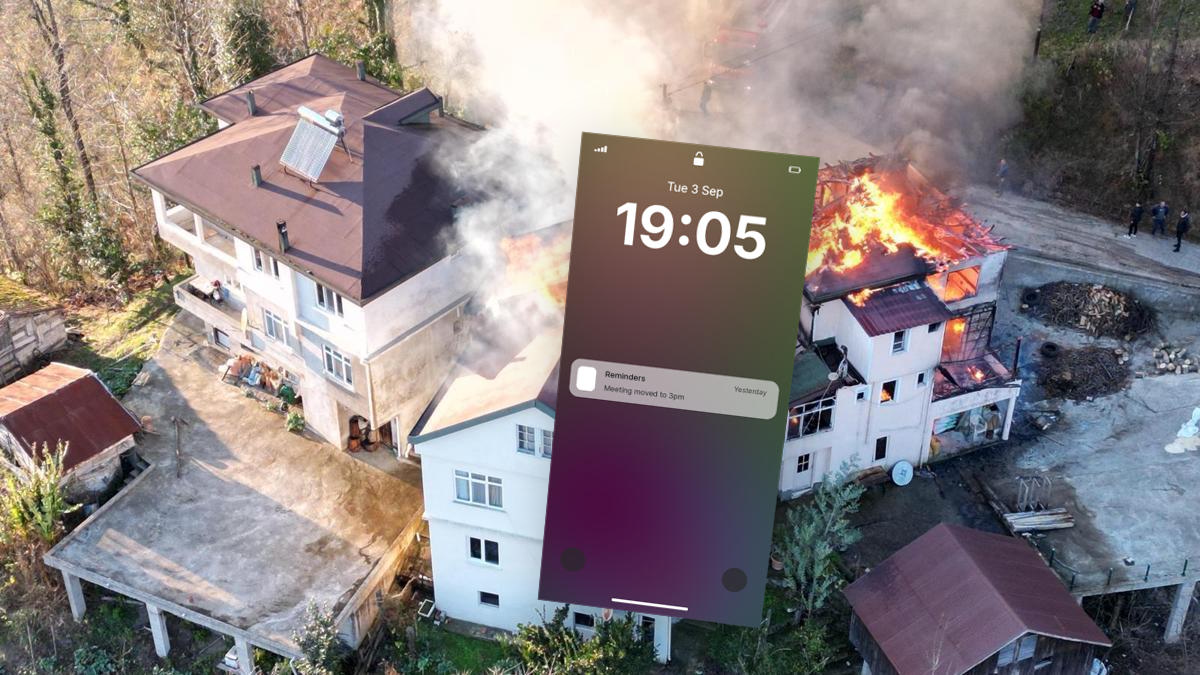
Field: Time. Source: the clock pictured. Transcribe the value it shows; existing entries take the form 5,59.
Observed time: 19,05
